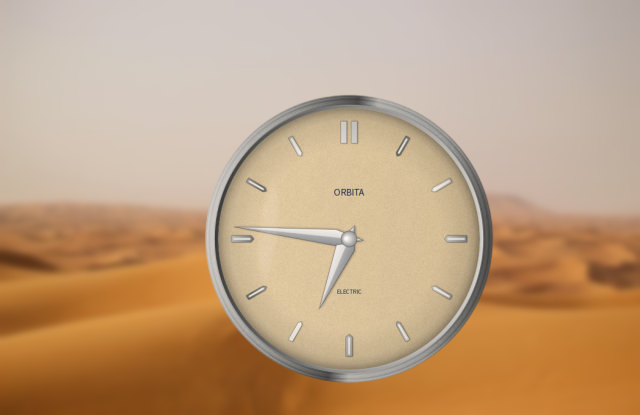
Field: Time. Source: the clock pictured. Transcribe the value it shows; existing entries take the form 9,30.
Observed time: 6,46
